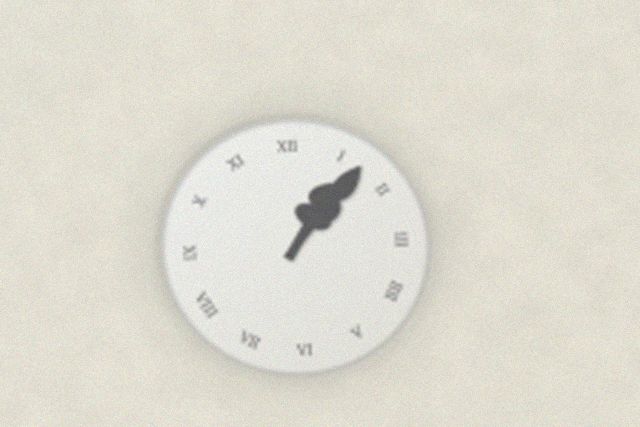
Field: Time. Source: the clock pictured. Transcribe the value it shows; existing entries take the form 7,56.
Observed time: 1,07
